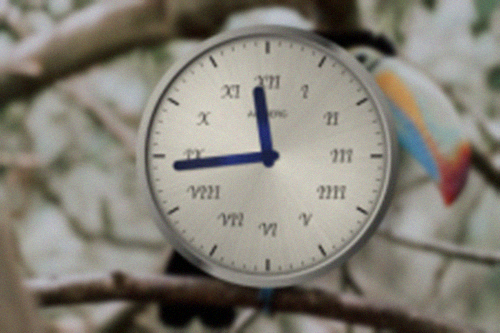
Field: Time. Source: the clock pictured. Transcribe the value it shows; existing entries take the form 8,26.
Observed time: 11,44
